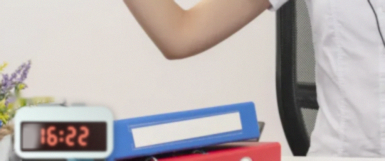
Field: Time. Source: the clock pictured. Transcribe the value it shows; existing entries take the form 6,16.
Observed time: 16,22
